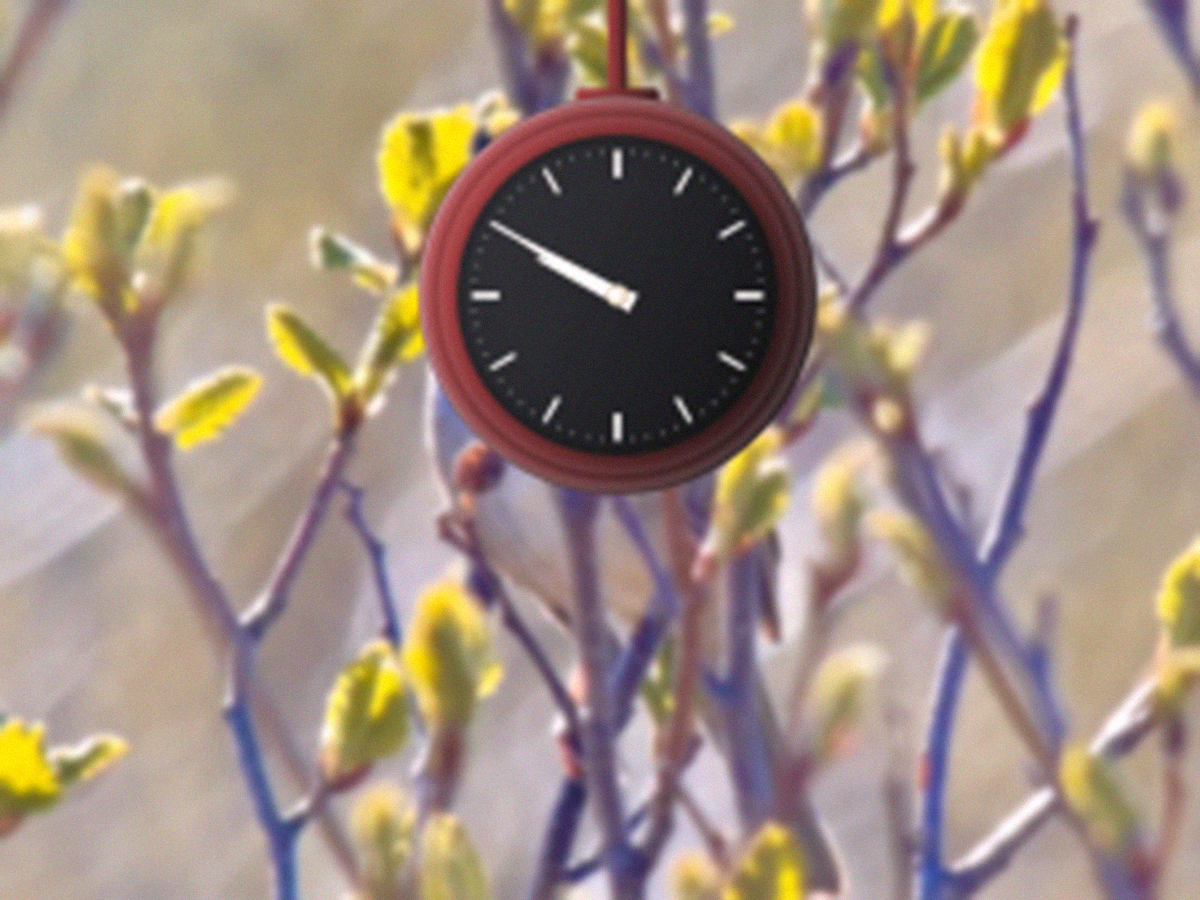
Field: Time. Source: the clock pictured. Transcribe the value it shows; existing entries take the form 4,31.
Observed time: 9,50
